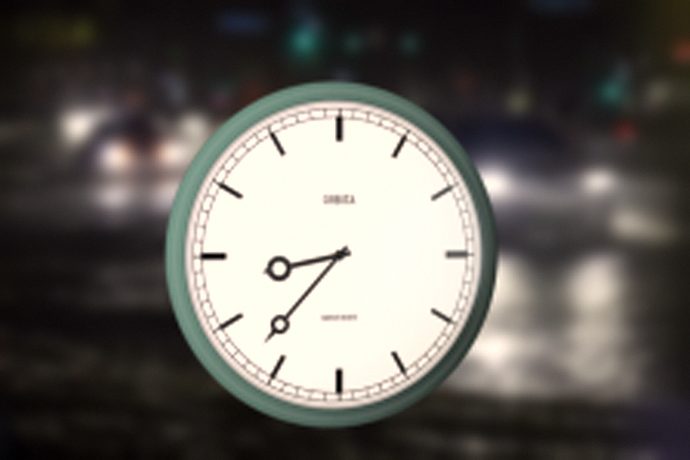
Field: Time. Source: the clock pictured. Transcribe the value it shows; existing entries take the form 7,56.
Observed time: 8,37
